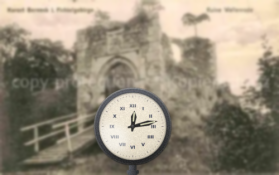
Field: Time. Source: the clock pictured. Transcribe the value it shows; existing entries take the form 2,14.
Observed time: 12,13
